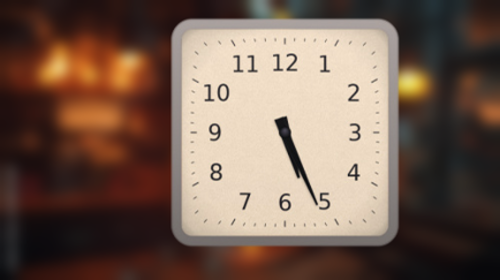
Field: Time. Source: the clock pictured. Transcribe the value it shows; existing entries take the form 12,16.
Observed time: 5,26
